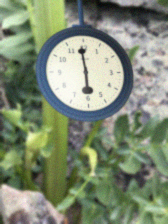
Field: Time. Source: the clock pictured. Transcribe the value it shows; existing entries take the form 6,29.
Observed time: 5,59
